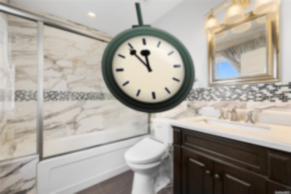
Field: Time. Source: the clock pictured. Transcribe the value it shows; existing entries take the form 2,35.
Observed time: 11,54
